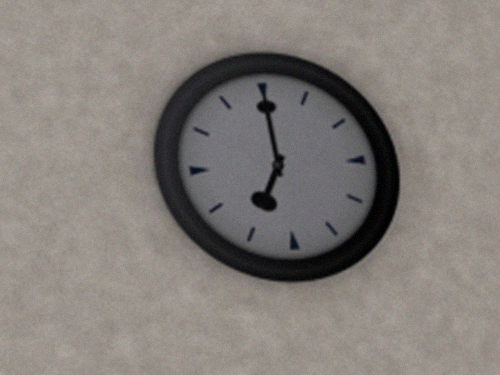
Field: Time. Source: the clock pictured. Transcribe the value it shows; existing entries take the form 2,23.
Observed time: 7,00
